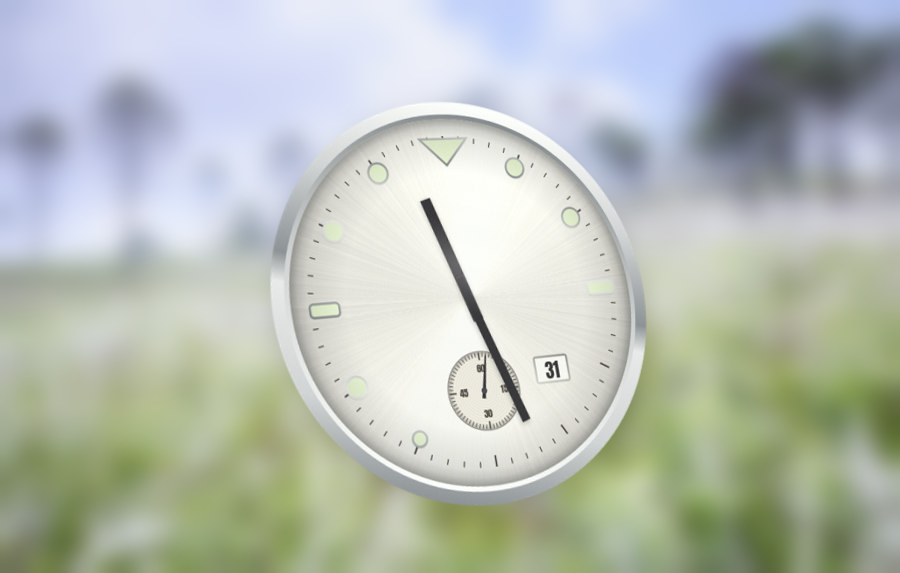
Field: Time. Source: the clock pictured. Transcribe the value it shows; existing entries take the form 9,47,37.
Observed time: 11,27,02
